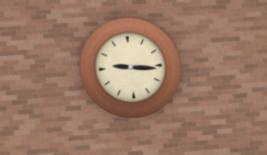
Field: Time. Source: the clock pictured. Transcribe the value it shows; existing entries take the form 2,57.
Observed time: 9,16
